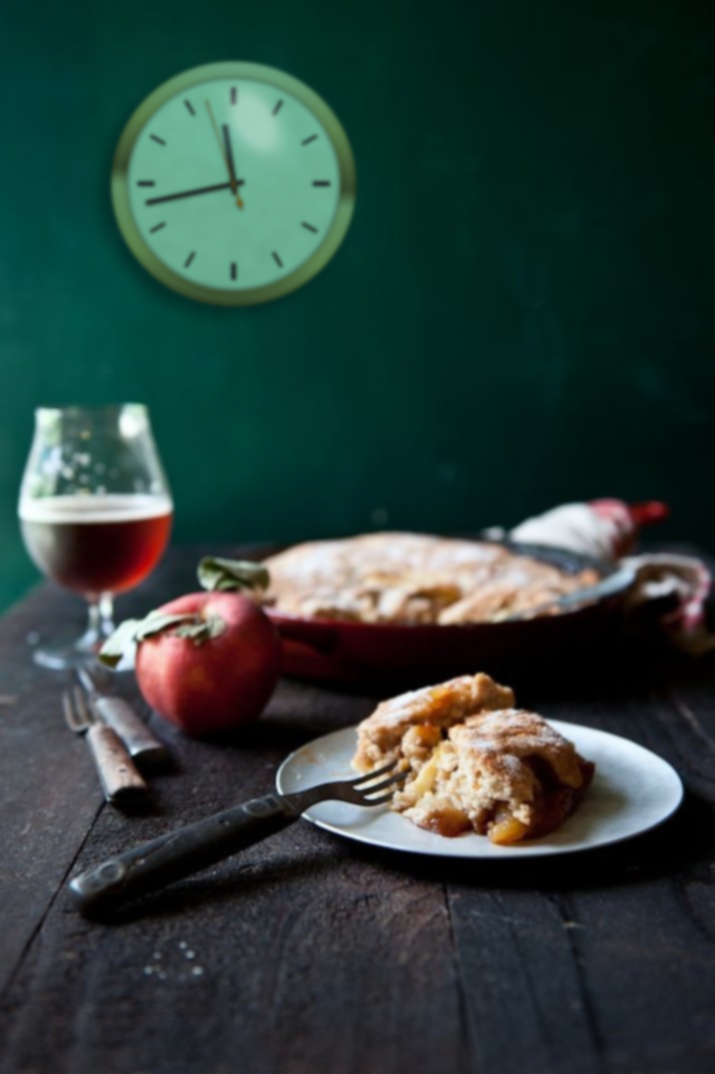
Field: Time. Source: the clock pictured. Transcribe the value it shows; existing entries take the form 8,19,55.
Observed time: 11,42,57
